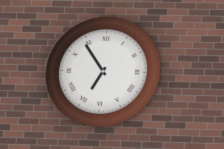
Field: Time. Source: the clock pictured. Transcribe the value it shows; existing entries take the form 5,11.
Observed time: 6,54
